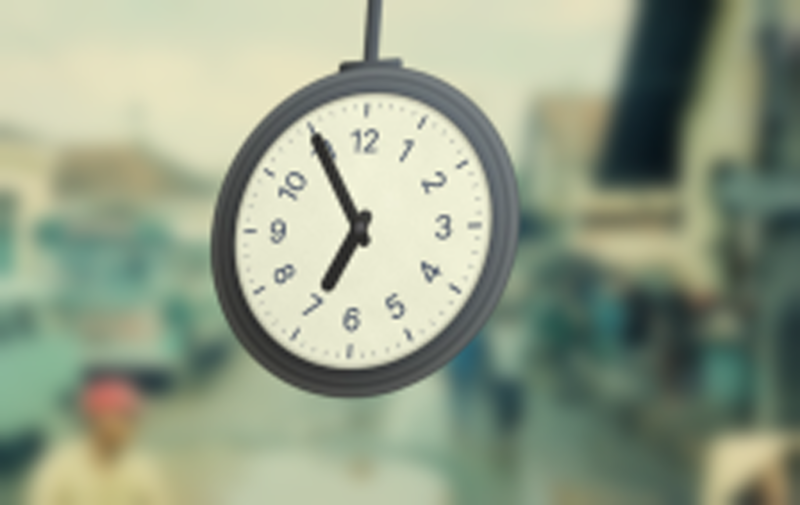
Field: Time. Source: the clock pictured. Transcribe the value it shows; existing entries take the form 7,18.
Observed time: 6,55
